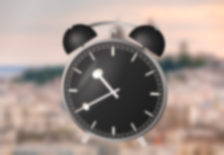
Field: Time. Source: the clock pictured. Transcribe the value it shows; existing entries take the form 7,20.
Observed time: 10,40
